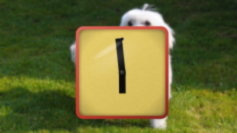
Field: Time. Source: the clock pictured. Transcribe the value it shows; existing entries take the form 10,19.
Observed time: 5,59
